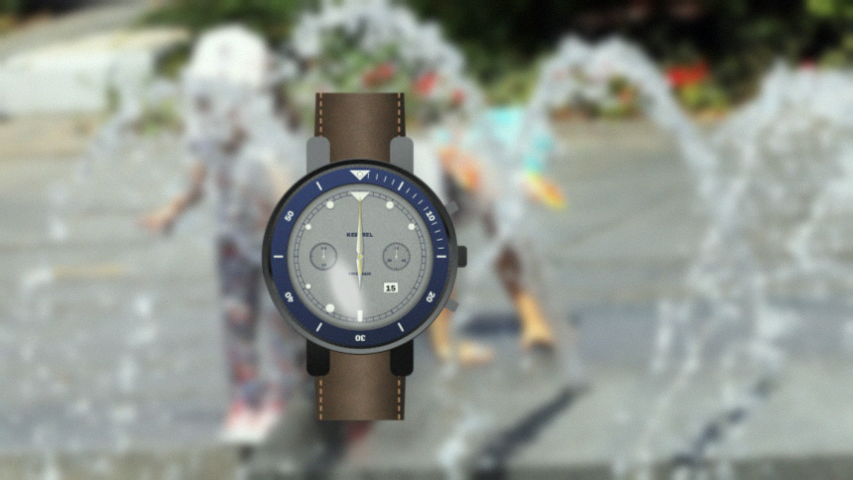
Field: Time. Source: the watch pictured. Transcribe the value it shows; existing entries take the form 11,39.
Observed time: 6,00
